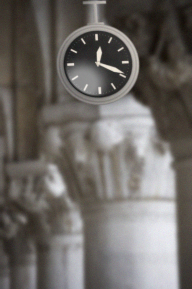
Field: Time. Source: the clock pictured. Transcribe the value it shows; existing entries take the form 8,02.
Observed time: 12,19
